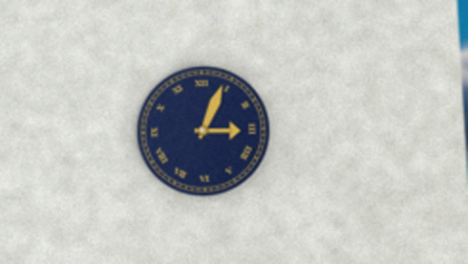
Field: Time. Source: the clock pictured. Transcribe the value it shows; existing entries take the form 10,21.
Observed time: 3,04
